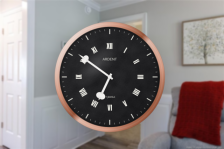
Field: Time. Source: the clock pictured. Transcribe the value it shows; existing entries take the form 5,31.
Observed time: 6,51
